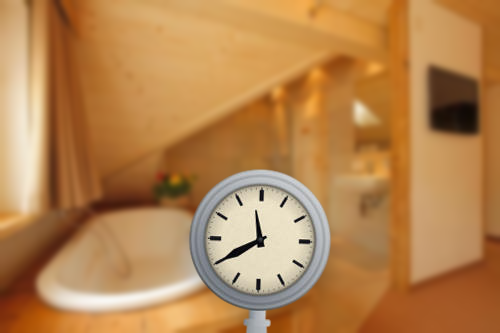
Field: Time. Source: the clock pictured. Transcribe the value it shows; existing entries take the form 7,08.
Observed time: 11,40
